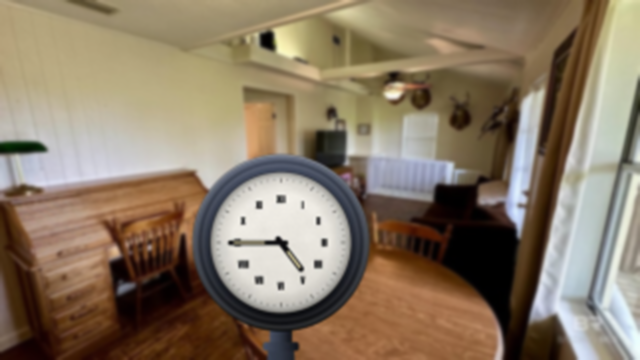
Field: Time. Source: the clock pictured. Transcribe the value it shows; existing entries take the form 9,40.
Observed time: 4,45
